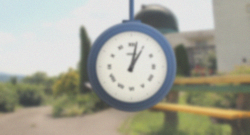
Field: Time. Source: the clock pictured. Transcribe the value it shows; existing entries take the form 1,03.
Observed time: 1,02
